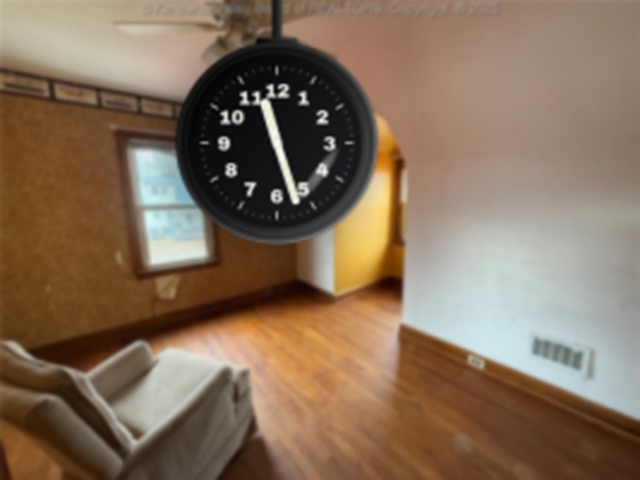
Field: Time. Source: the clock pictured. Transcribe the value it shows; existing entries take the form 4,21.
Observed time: 11,27
